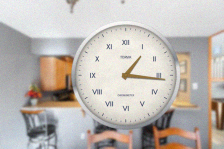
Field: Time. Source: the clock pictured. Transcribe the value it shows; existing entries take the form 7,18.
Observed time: 1,16
